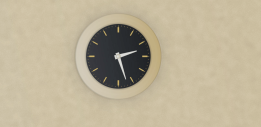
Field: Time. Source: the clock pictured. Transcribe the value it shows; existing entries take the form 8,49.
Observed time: 2,27
